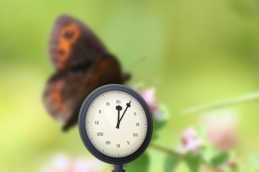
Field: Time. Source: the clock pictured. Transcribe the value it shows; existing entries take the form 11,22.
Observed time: 12,05
